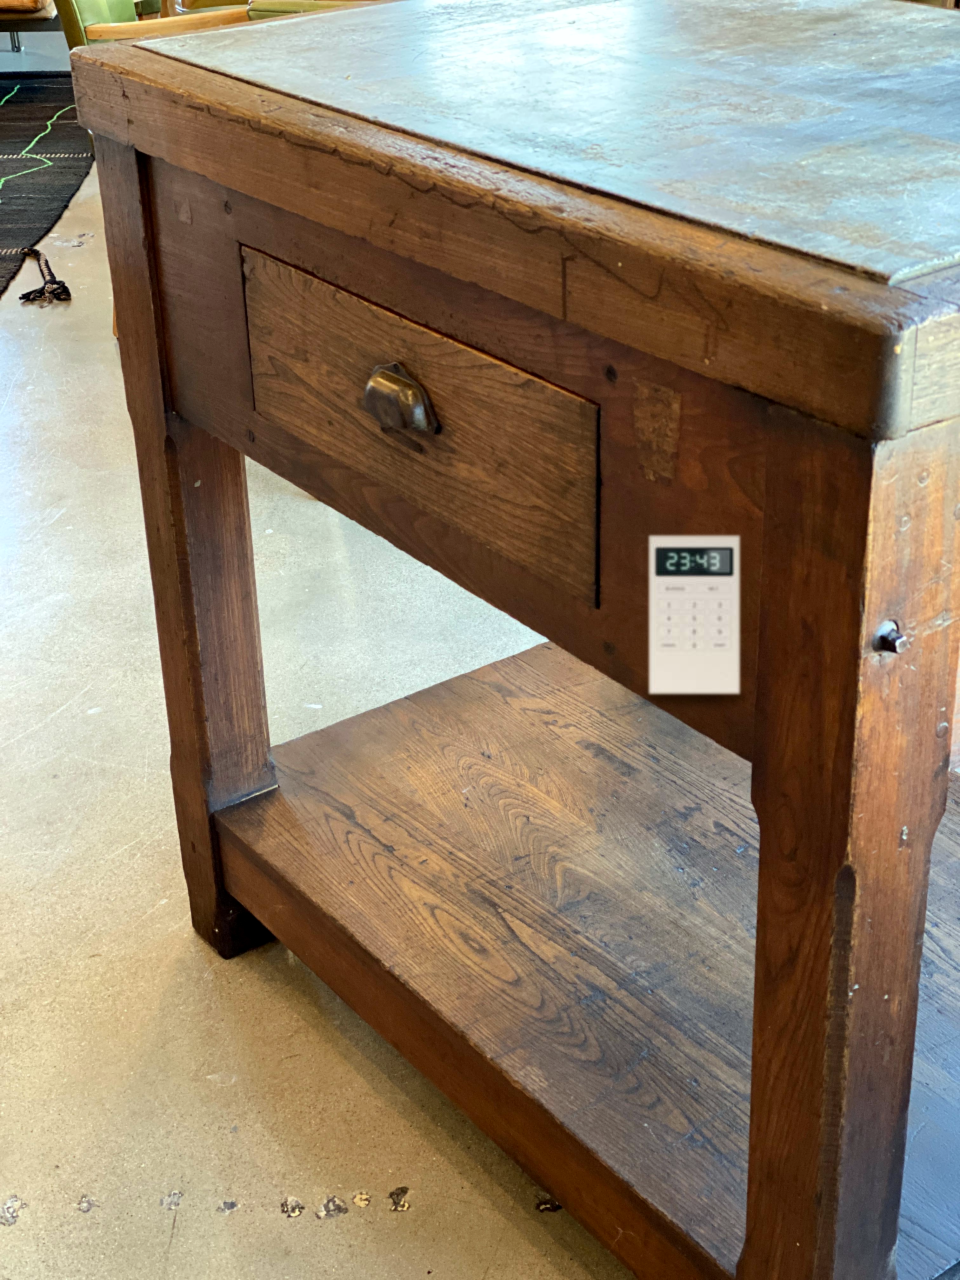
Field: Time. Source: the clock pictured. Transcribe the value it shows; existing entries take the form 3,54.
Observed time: 23,43
